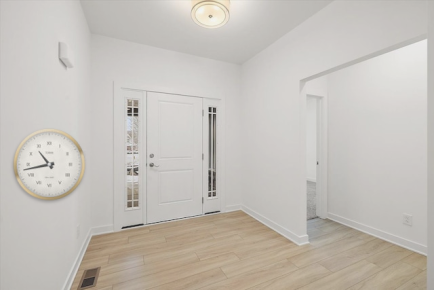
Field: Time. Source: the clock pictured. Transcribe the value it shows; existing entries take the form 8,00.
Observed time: 10,43
